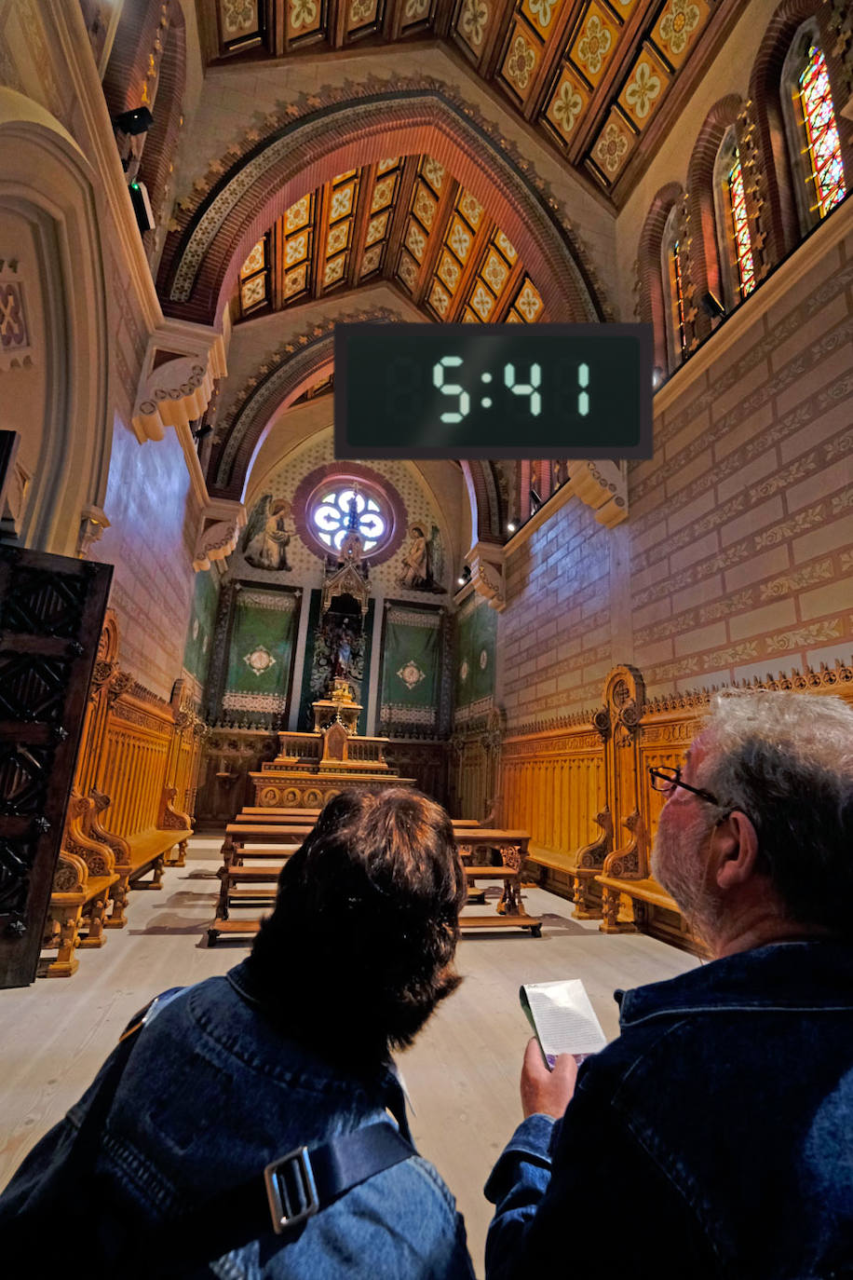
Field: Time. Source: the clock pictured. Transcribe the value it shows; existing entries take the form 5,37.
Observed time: 5,41
